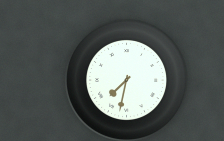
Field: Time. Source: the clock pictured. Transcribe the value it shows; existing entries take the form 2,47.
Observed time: 7,32
